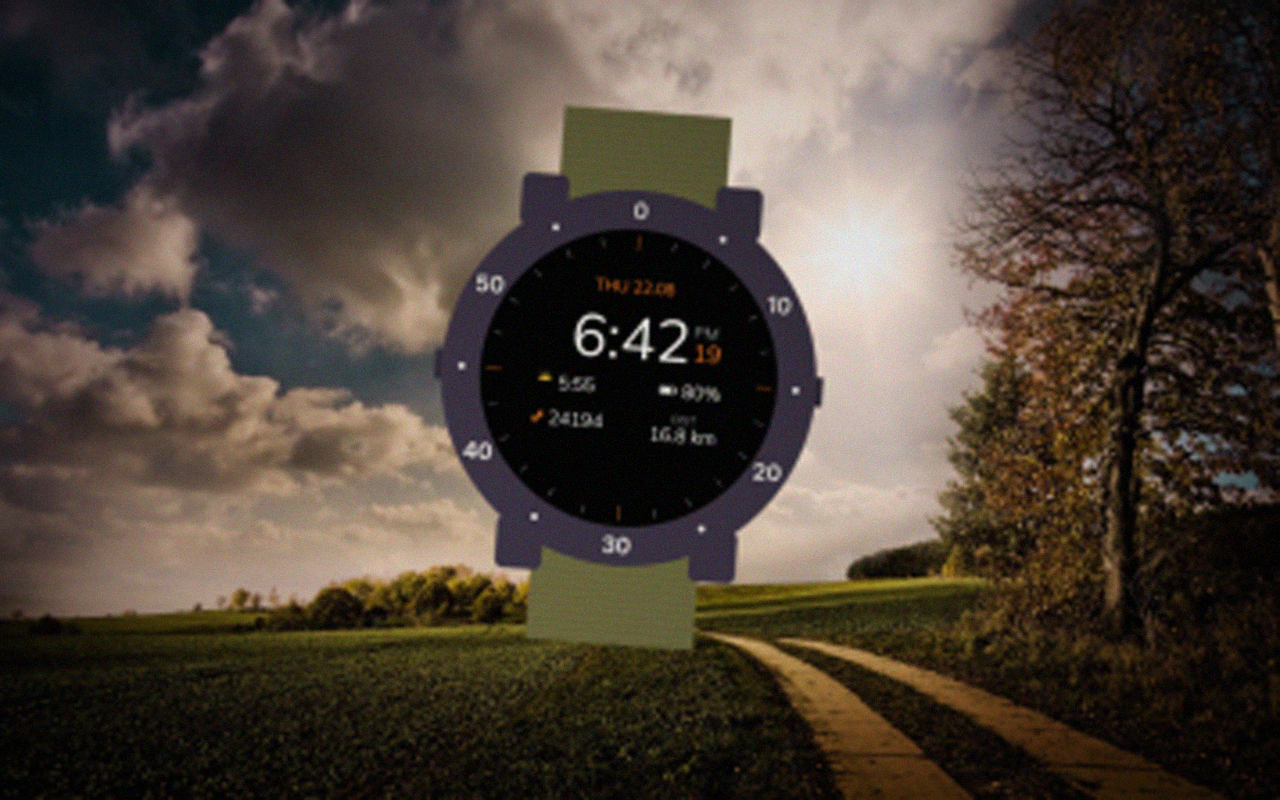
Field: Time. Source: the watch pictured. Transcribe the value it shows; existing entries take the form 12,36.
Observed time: 6,42
